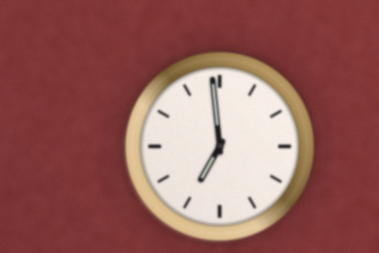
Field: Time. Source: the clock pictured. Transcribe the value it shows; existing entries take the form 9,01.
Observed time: 6,59
